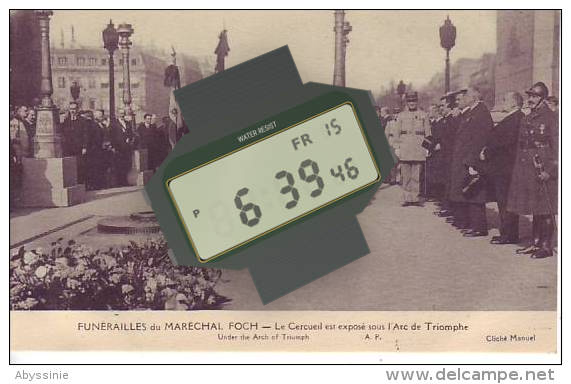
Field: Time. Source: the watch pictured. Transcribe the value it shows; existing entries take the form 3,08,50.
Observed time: 6,39,46
